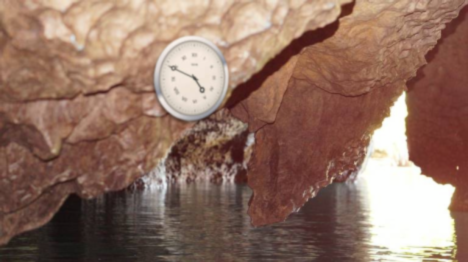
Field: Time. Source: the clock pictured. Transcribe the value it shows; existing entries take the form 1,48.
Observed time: 4,49
